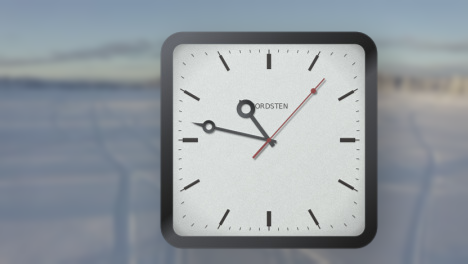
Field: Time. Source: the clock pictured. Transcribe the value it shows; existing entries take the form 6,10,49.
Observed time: 10,47,07
